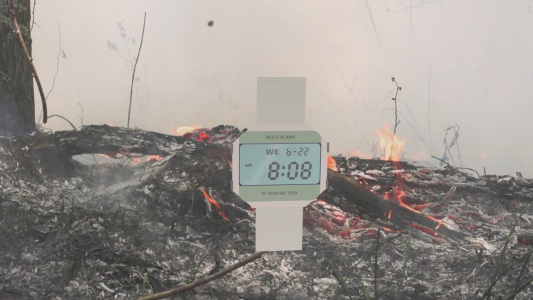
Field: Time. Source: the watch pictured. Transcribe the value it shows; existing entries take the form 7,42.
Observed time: 8,08
